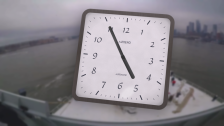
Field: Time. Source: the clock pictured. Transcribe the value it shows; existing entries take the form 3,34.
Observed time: 4,55
